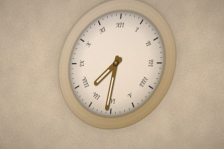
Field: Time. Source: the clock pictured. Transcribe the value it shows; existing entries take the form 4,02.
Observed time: 7,31
